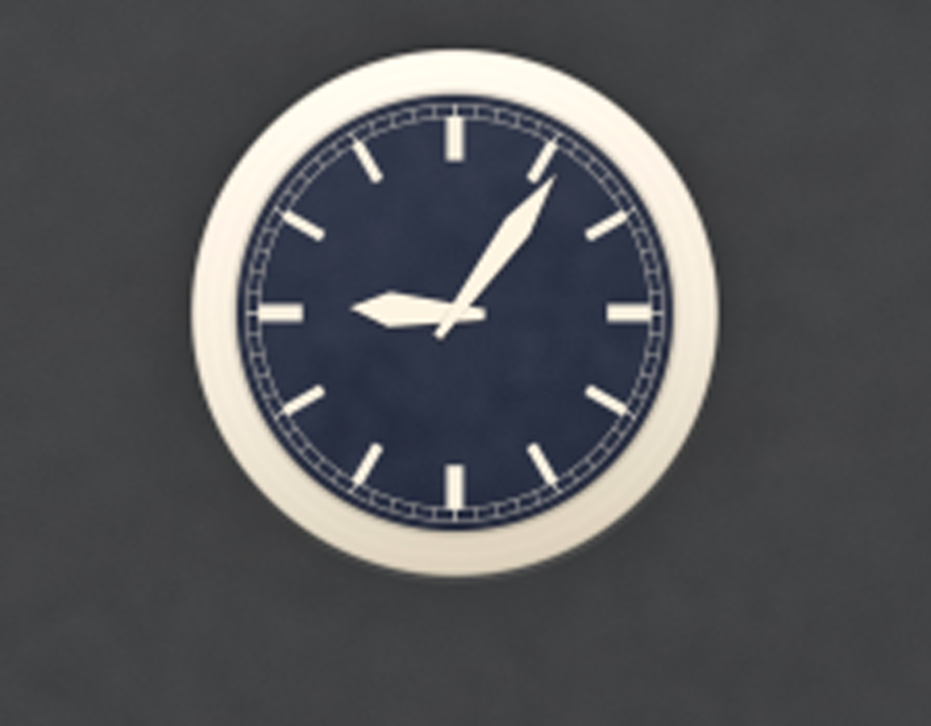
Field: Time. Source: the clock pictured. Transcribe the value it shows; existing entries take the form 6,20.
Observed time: 9,06
